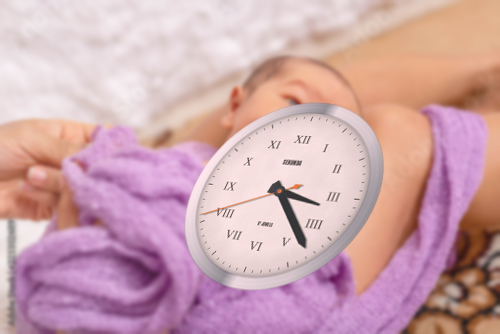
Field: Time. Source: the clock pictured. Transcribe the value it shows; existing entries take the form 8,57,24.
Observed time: 3,22,41
